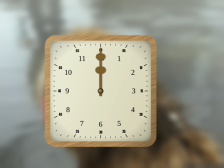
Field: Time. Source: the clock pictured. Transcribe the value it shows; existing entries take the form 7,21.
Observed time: 12,00
